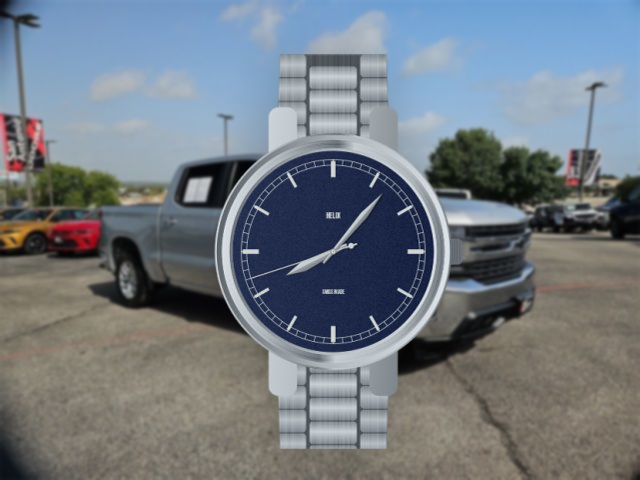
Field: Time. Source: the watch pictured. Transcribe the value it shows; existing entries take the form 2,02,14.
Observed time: 8,06,42
